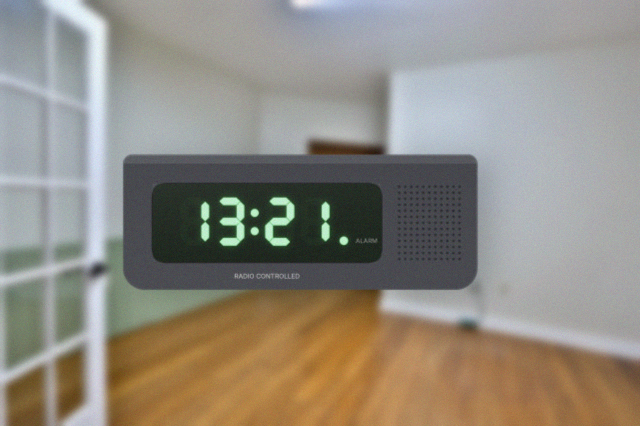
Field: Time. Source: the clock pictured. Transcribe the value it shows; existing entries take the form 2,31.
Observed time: 13,21
